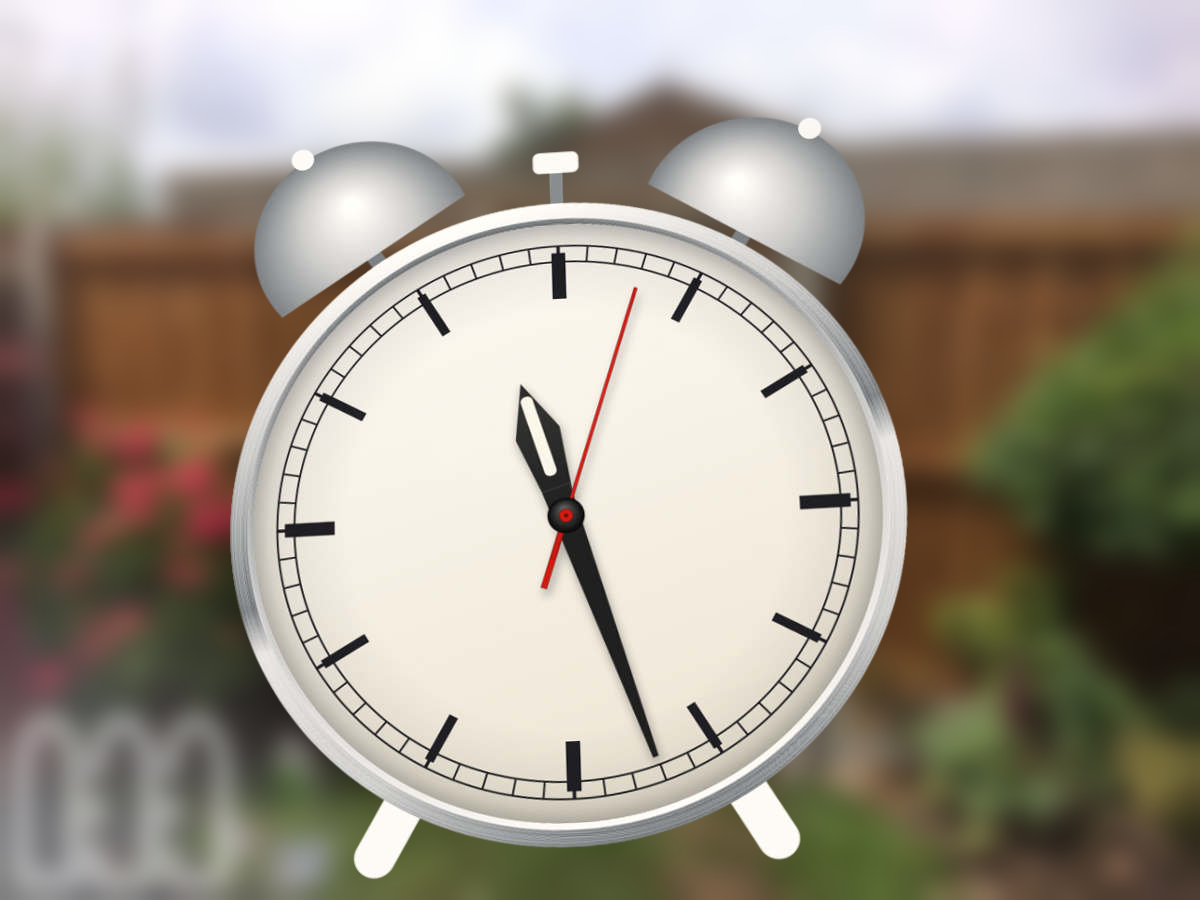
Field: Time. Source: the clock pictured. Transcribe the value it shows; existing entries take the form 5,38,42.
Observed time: 11,27,03
